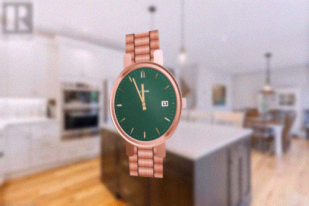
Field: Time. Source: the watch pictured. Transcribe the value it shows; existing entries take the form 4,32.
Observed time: 11,56
